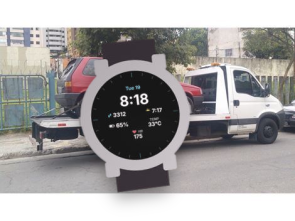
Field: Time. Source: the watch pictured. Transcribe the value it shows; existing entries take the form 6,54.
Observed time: 8,18
